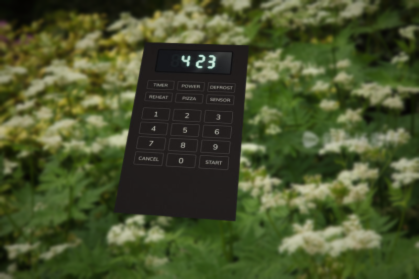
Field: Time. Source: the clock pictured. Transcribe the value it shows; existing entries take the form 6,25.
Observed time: 4,23
